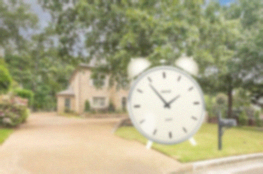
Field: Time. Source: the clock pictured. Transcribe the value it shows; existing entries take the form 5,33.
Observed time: 1,54
